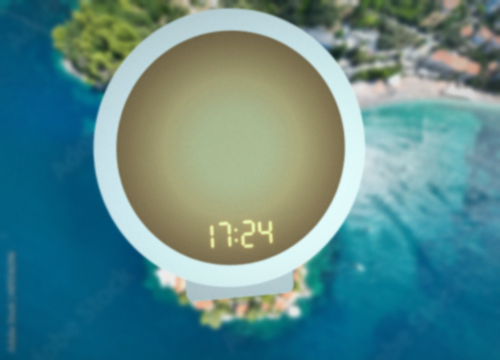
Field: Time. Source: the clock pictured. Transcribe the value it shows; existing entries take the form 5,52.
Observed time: 17,24
